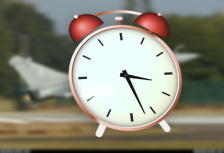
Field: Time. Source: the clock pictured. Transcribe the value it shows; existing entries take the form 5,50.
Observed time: 3,27
